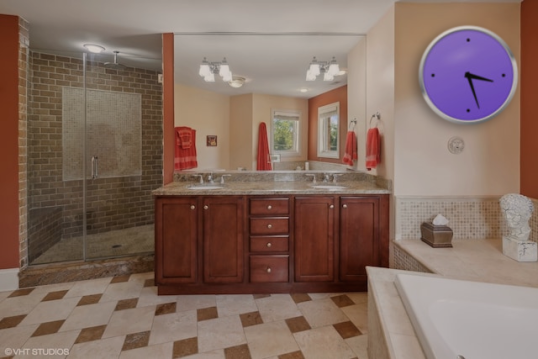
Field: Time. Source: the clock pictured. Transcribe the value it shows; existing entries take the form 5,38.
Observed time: 3,27
